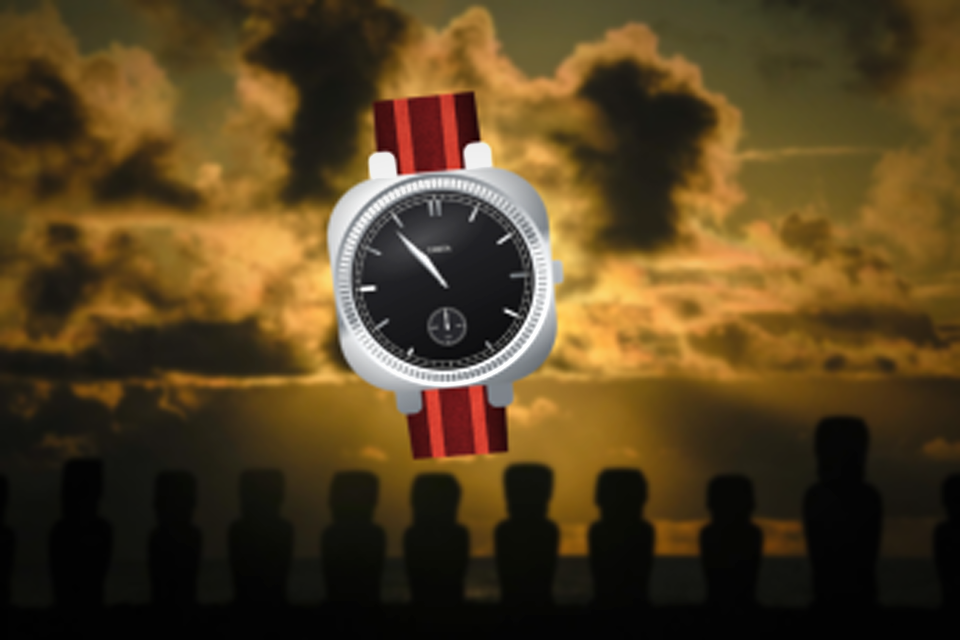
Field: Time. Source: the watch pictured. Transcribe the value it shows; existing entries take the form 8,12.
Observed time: 10,54
